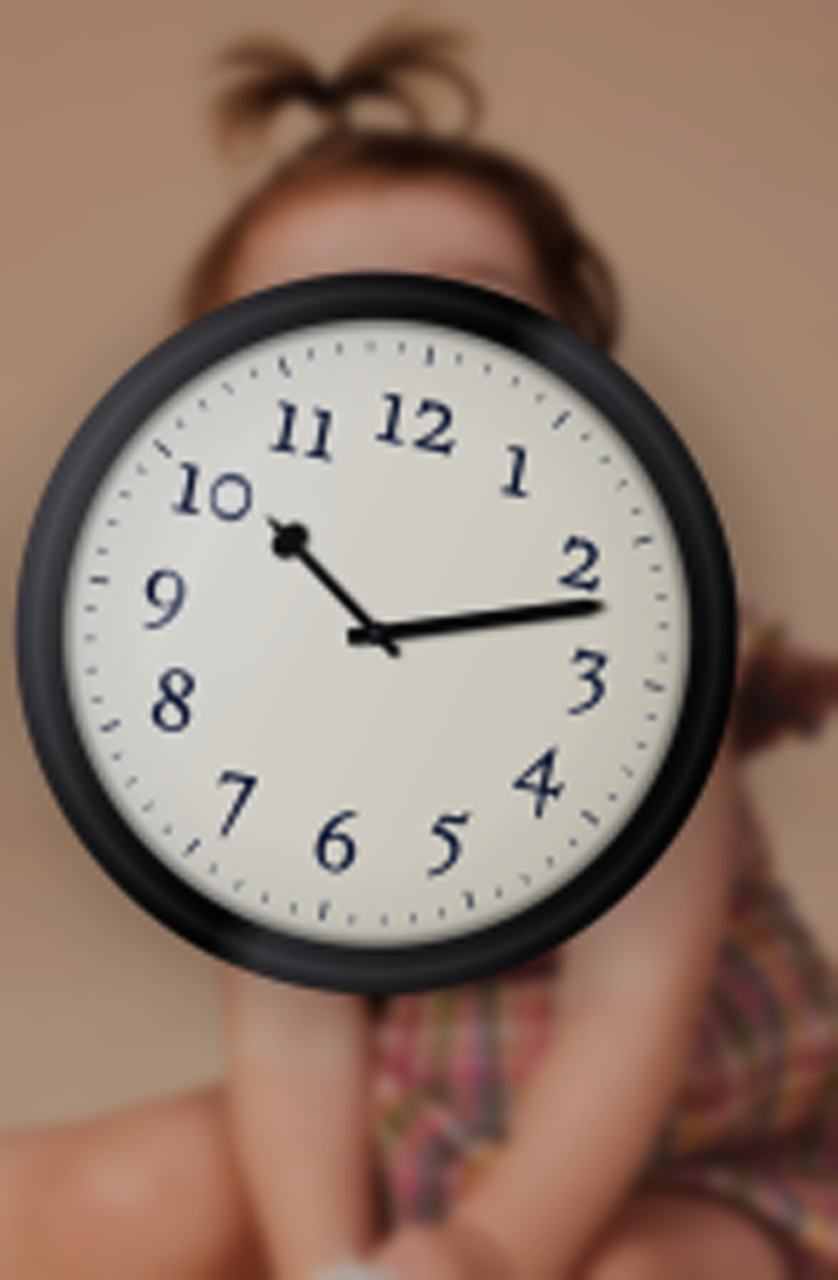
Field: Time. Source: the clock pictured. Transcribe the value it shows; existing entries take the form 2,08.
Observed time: 10,12
